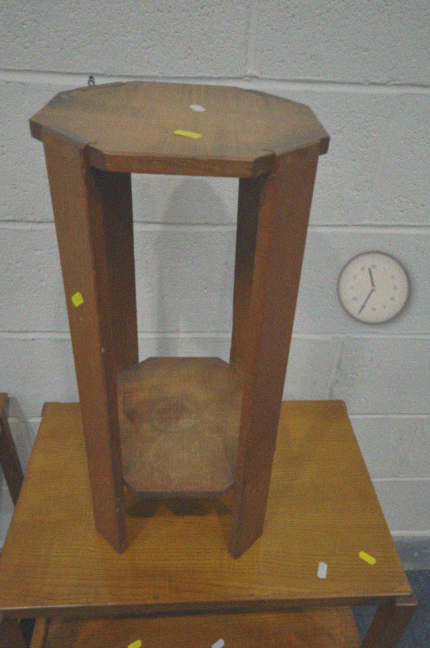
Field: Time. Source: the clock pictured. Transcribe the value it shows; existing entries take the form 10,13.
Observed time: 11,35
